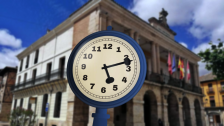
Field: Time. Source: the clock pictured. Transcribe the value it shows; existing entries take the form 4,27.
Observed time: 5,12
